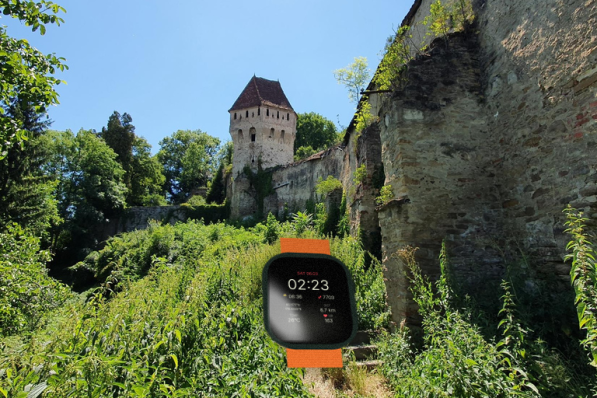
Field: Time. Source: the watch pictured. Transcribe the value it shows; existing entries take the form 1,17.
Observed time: 2,23
